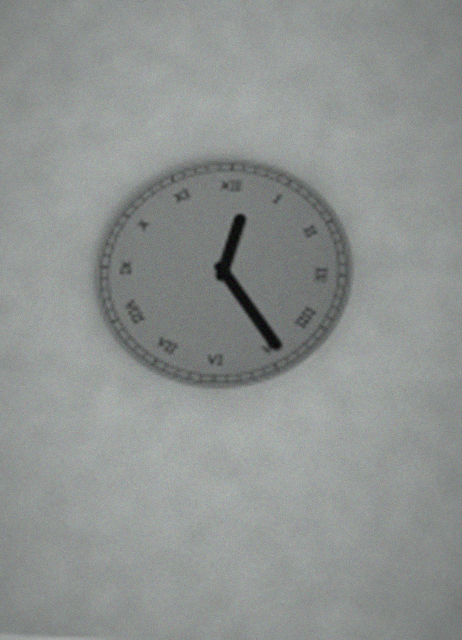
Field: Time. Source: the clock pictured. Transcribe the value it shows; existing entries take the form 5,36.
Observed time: 12,24
